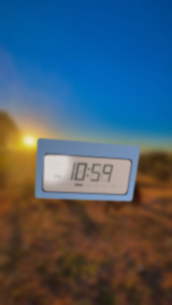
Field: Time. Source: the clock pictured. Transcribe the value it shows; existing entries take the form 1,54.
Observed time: 10,59
